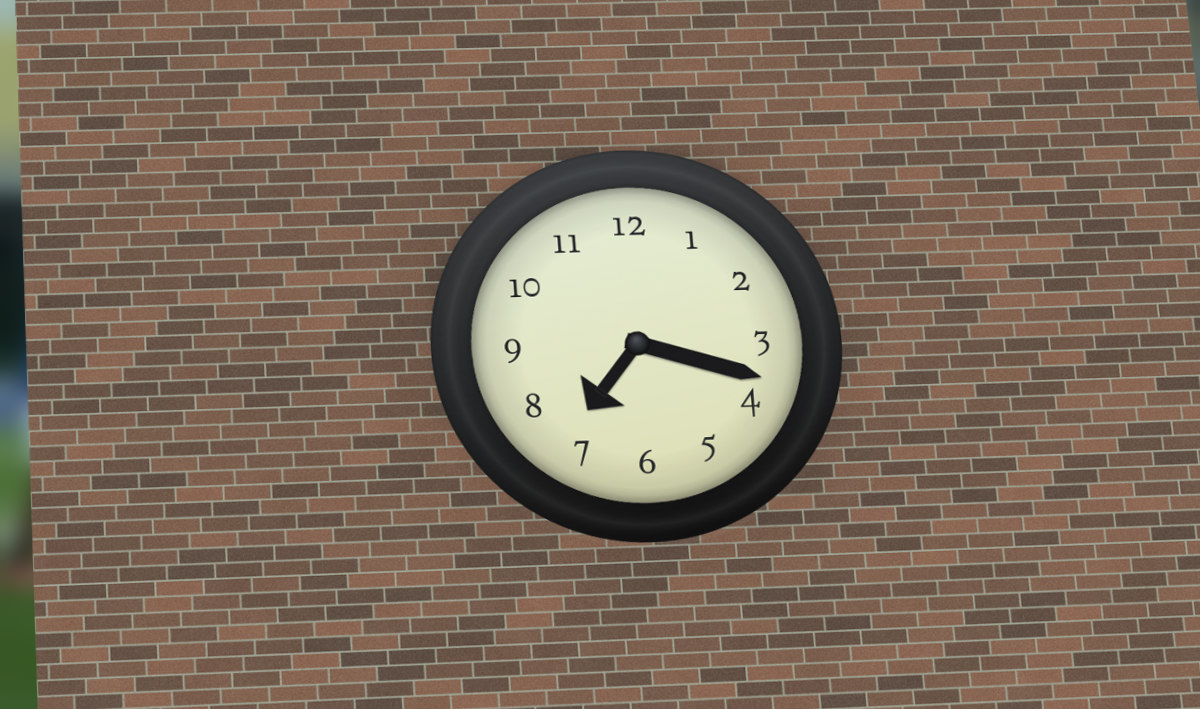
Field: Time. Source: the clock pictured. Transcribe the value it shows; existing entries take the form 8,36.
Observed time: 7,18
